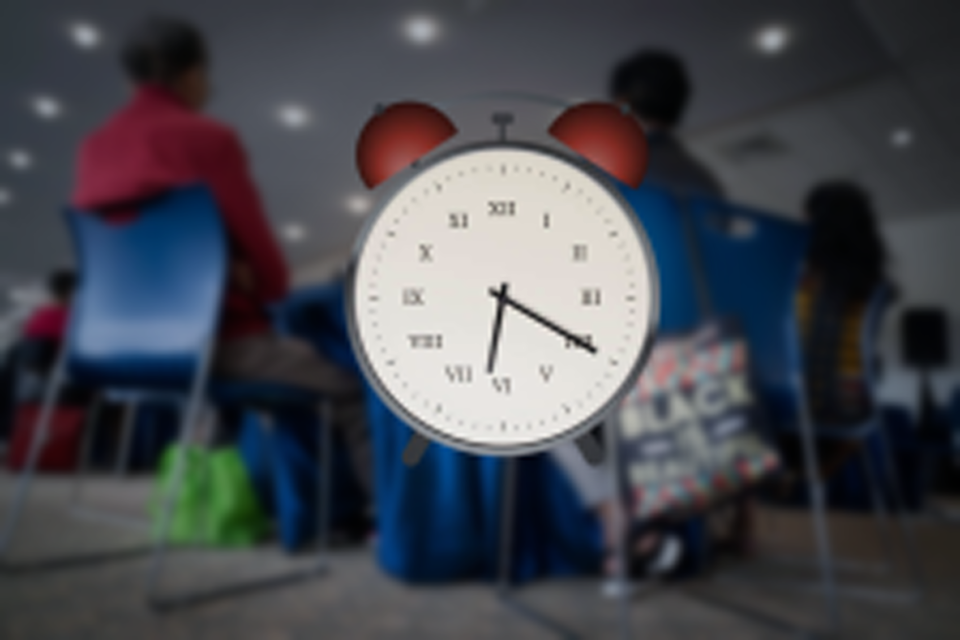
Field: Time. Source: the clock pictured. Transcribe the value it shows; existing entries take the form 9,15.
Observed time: 6,20
